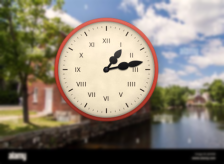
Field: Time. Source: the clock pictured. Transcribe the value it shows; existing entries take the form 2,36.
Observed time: 1,13
